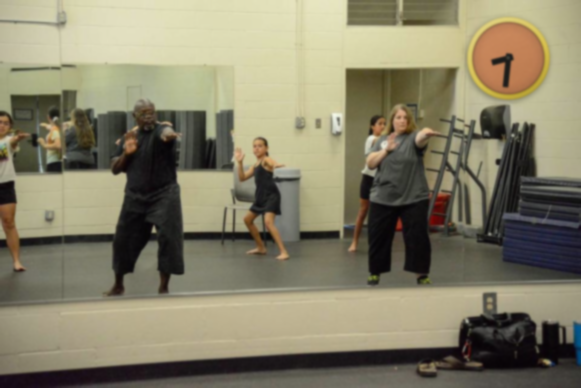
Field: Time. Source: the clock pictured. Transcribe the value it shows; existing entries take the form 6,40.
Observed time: 8,31
